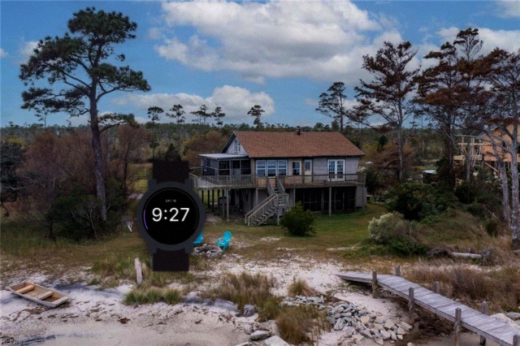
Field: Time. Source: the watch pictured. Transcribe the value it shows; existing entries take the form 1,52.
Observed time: 9,27
